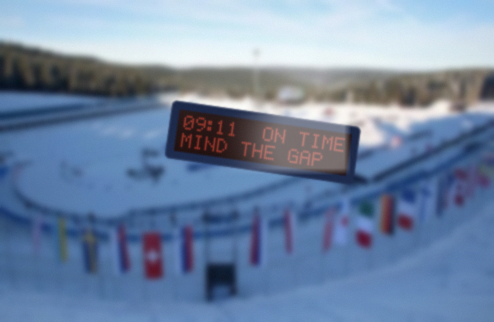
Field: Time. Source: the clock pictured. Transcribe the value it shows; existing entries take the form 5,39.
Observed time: 9,11
